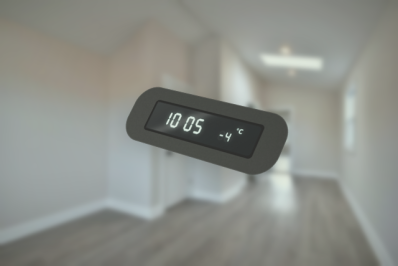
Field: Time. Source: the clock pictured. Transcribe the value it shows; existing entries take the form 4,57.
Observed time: 10,05
